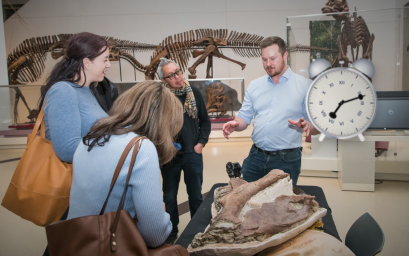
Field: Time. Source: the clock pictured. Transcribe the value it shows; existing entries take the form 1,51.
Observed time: 7,12
